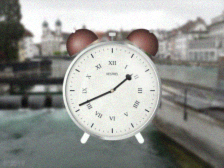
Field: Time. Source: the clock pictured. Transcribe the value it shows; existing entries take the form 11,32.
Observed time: 1,41
